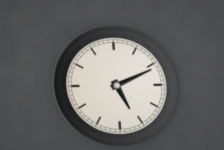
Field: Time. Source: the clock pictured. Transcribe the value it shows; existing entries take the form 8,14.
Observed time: 5,11
